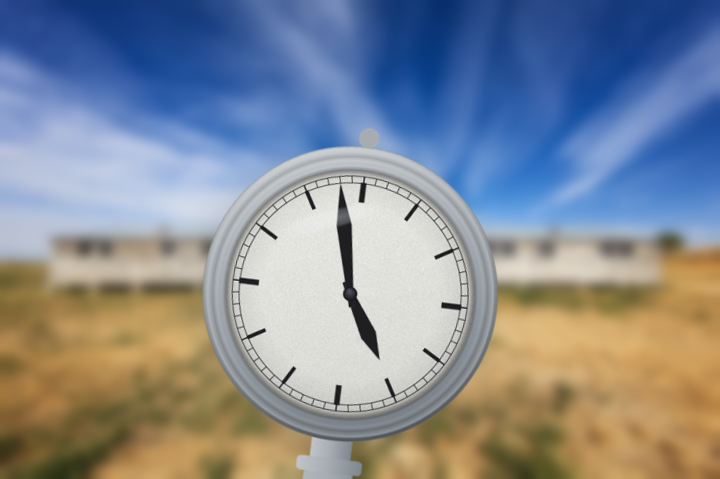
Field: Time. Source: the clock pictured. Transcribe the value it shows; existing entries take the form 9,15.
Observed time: 4,58
